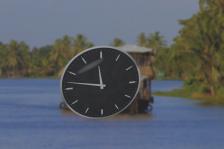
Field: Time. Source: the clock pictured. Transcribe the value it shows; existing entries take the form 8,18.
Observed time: 11,47
